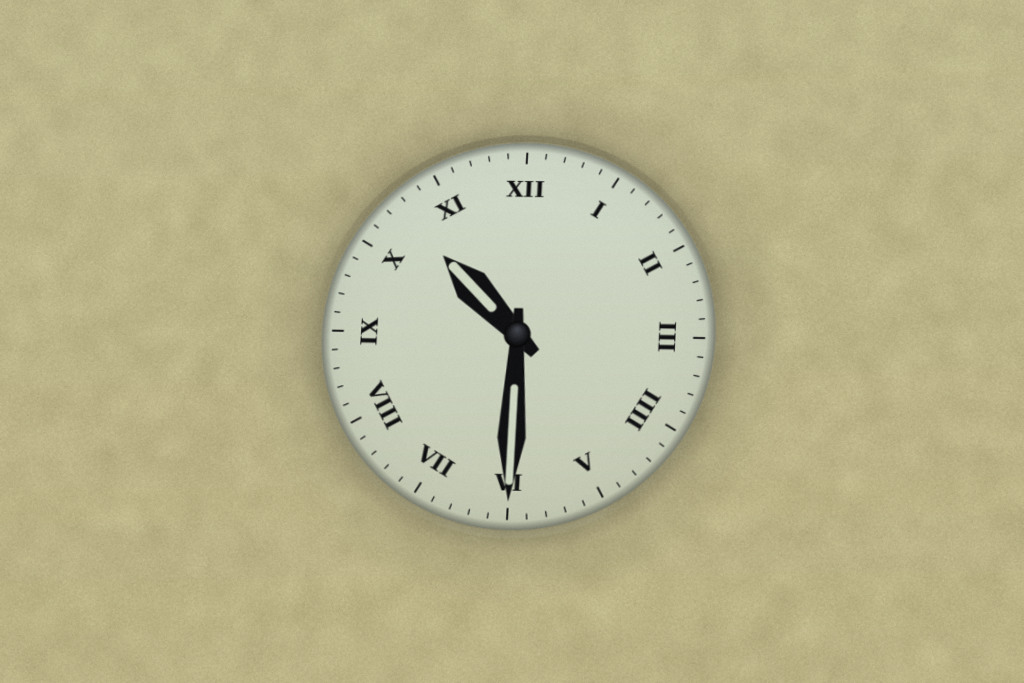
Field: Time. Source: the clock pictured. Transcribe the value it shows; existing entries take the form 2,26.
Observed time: 10,30
